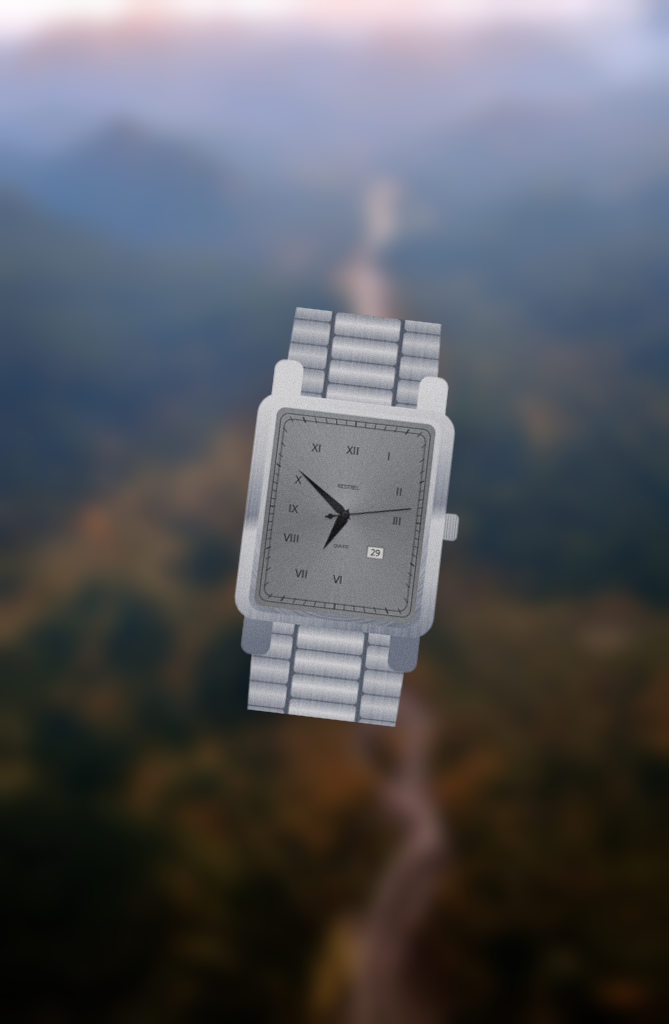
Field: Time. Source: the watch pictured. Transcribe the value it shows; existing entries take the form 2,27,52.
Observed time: 6,51,13
